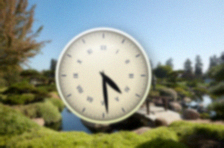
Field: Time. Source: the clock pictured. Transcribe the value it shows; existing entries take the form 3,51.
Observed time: 4,29
